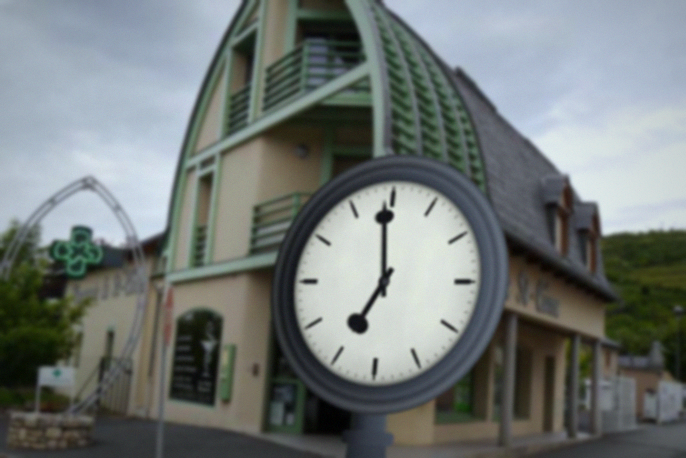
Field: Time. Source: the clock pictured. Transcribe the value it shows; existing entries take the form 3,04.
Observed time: 6,59
